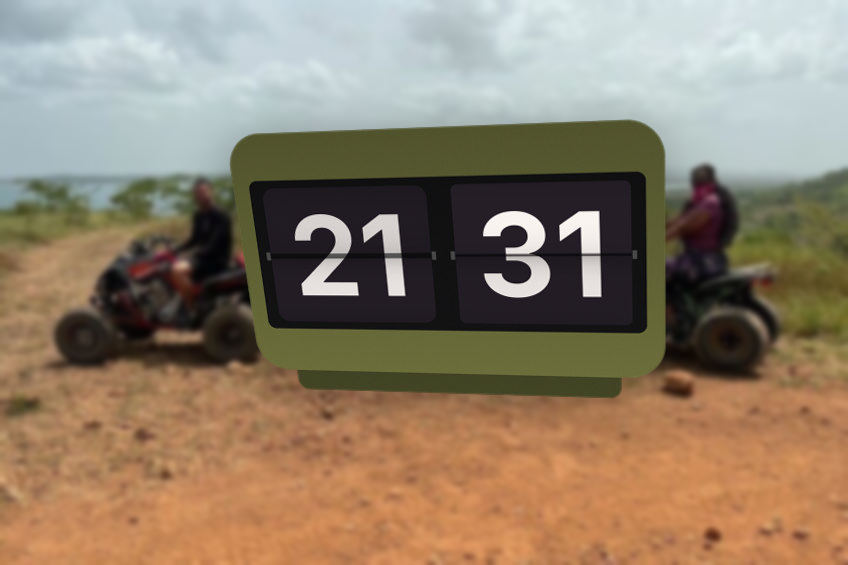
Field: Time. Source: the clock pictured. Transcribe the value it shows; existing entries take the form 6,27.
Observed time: 21,31
